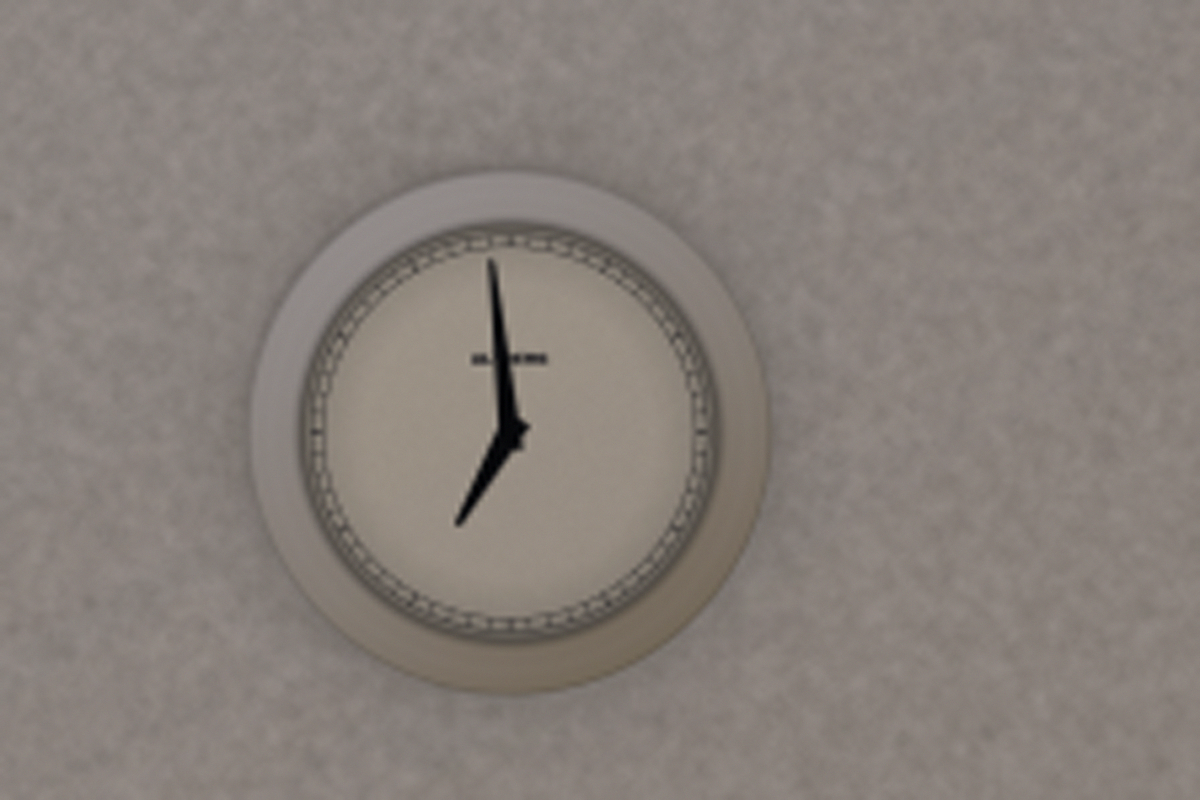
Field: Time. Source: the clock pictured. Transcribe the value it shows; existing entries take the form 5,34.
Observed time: 6,59
